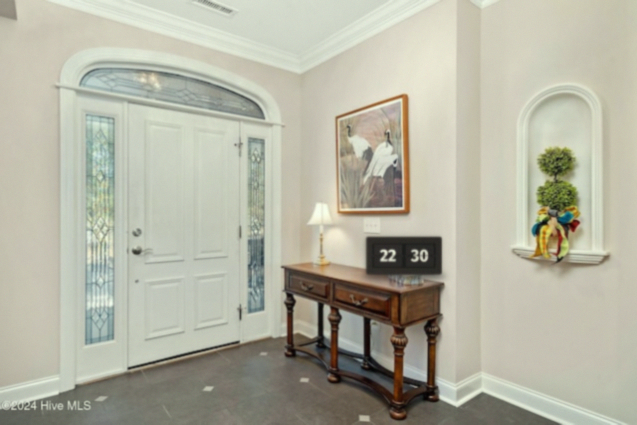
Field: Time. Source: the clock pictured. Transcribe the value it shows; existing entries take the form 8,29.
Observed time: 22,30
